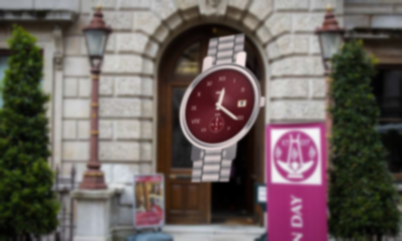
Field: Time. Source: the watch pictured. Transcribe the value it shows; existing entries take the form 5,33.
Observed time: 12,21
